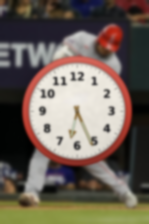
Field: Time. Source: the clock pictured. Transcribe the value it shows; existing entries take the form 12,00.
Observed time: 6,26
